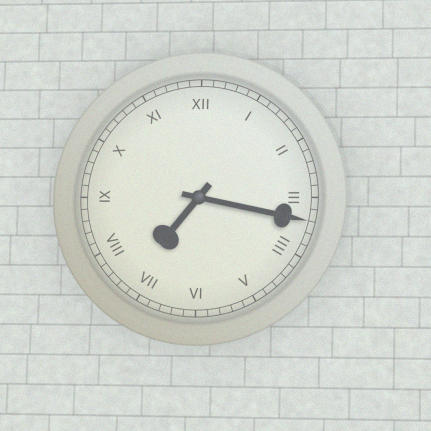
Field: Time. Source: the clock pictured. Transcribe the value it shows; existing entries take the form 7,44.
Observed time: 7,17
